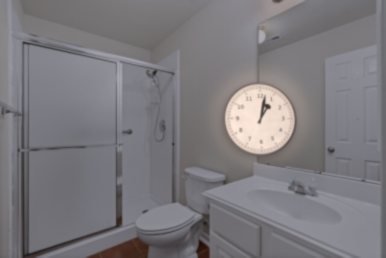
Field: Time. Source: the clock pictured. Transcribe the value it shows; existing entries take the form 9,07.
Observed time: 1,02
